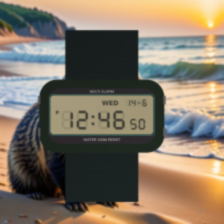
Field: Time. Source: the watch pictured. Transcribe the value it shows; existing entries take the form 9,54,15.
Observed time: 12,46,50
